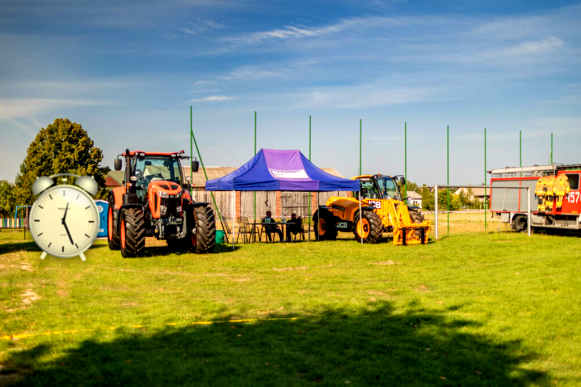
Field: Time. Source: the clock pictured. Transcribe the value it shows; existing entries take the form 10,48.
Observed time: 12,26
